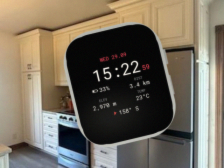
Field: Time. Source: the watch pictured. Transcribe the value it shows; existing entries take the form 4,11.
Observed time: 15,22
